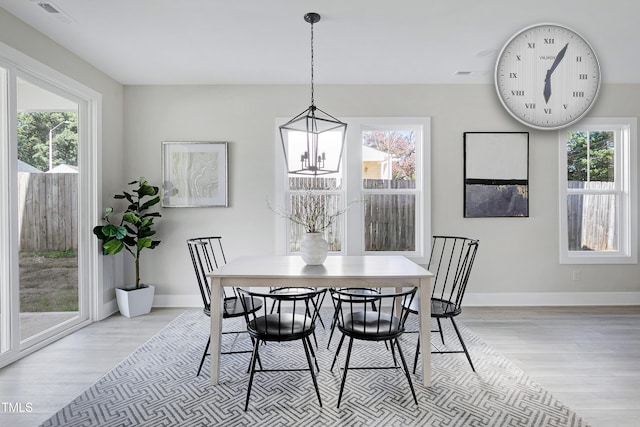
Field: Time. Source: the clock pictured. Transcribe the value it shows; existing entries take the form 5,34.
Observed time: 6,05
